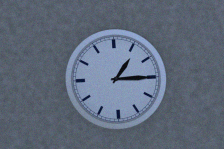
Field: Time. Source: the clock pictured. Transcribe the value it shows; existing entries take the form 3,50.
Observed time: 1,15
